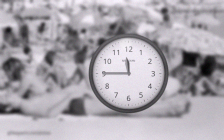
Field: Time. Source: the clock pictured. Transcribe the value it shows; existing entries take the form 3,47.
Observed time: 11,45
